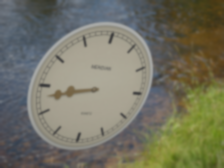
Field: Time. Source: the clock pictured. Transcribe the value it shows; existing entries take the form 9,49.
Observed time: 8,43
